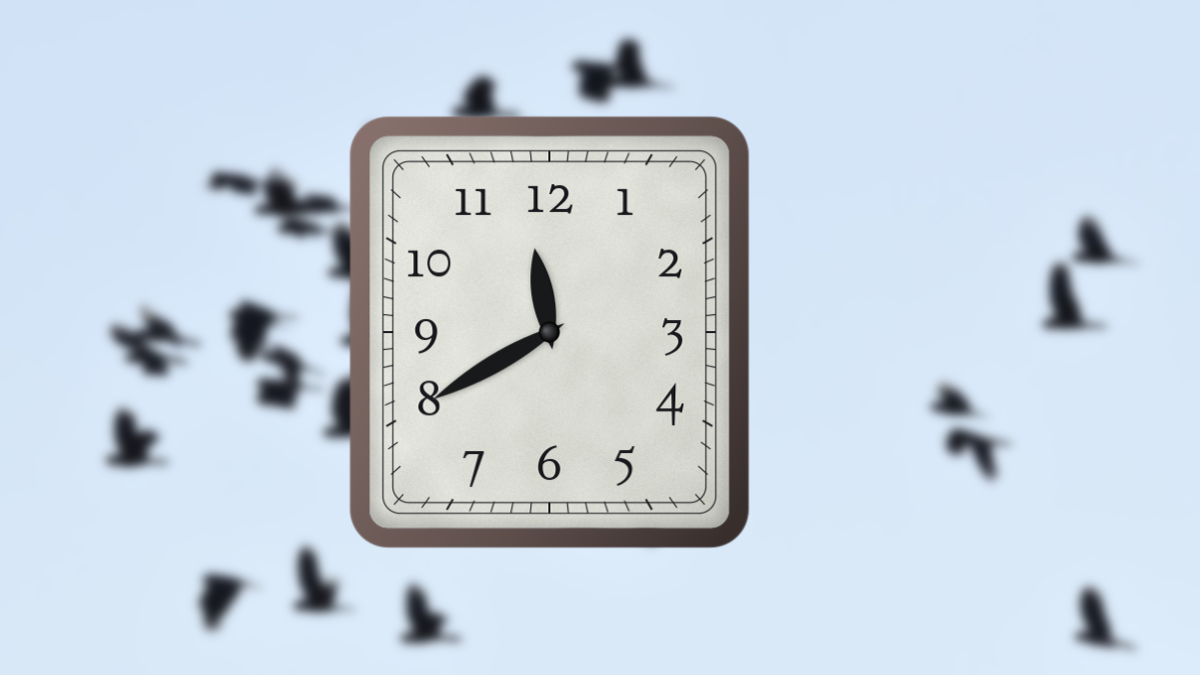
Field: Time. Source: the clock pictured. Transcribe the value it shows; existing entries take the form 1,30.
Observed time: 11,40
